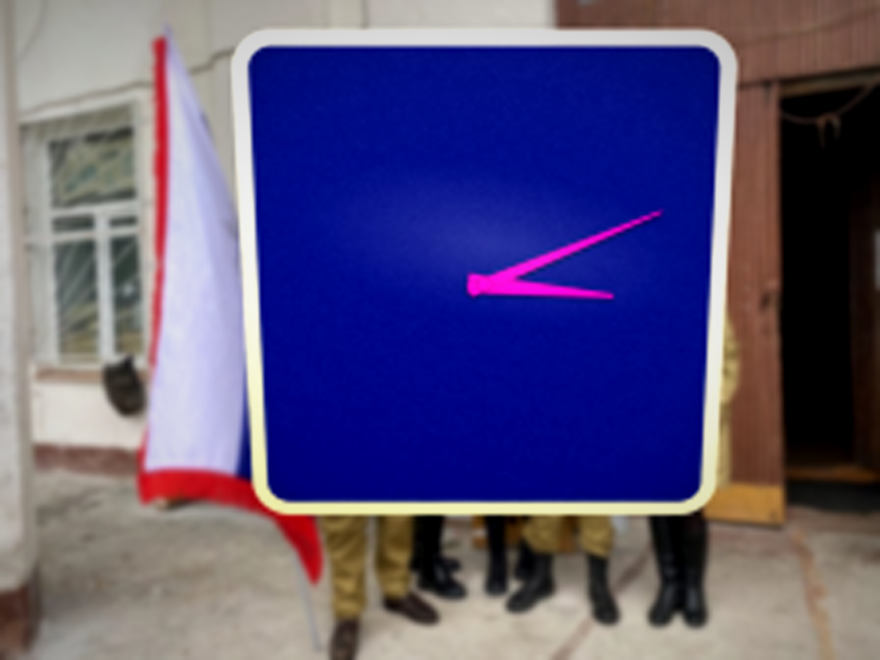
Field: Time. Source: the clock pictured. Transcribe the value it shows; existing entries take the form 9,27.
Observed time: 3,11
